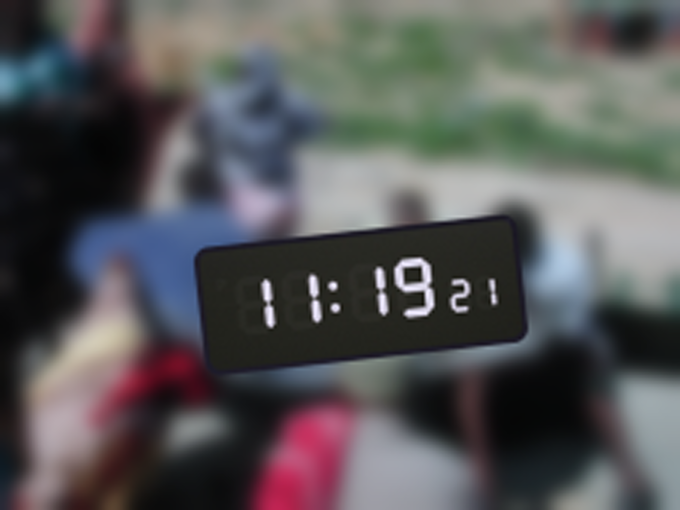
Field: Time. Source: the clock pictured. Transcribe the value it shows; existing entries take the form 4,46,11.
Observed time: 11,19,21
